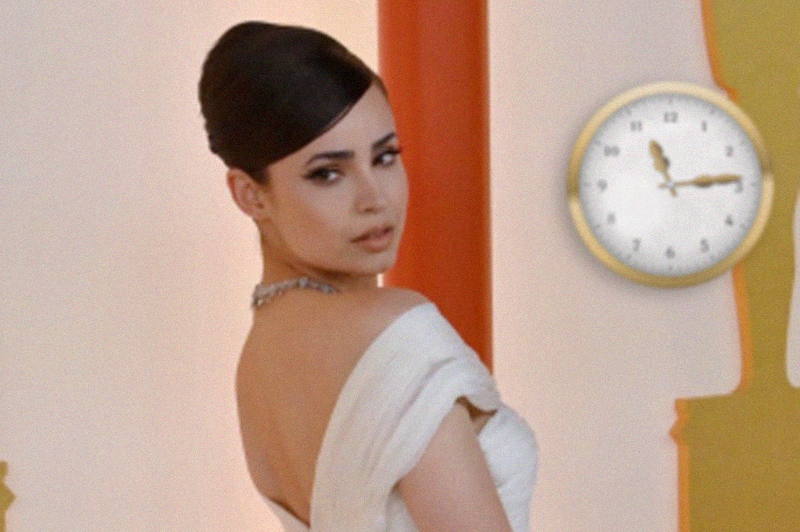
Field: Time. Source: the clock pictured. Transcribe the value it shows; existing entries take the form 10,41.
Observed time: 11,14
